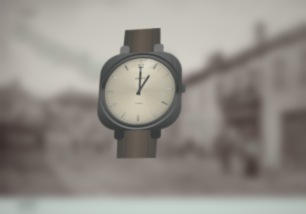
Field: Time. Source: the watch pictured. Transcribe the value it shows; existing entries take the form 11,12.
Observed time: 1,00
